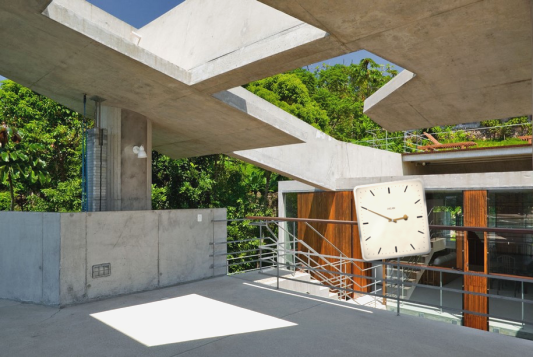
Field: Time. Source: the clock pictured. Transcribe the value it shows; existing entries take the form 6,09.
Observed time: 2,50
